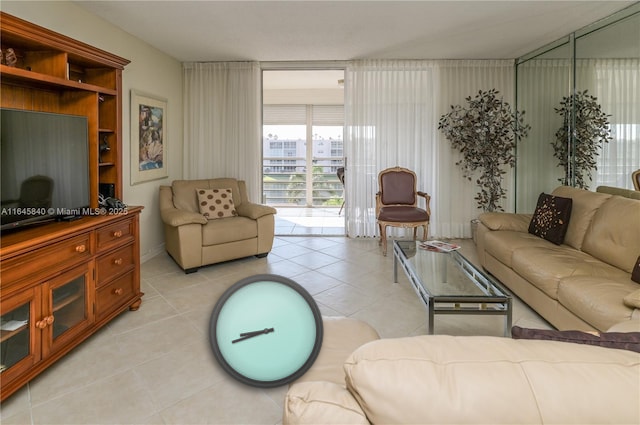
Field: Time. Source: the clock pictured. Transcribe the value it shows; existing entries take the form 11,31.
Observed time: 8,42
